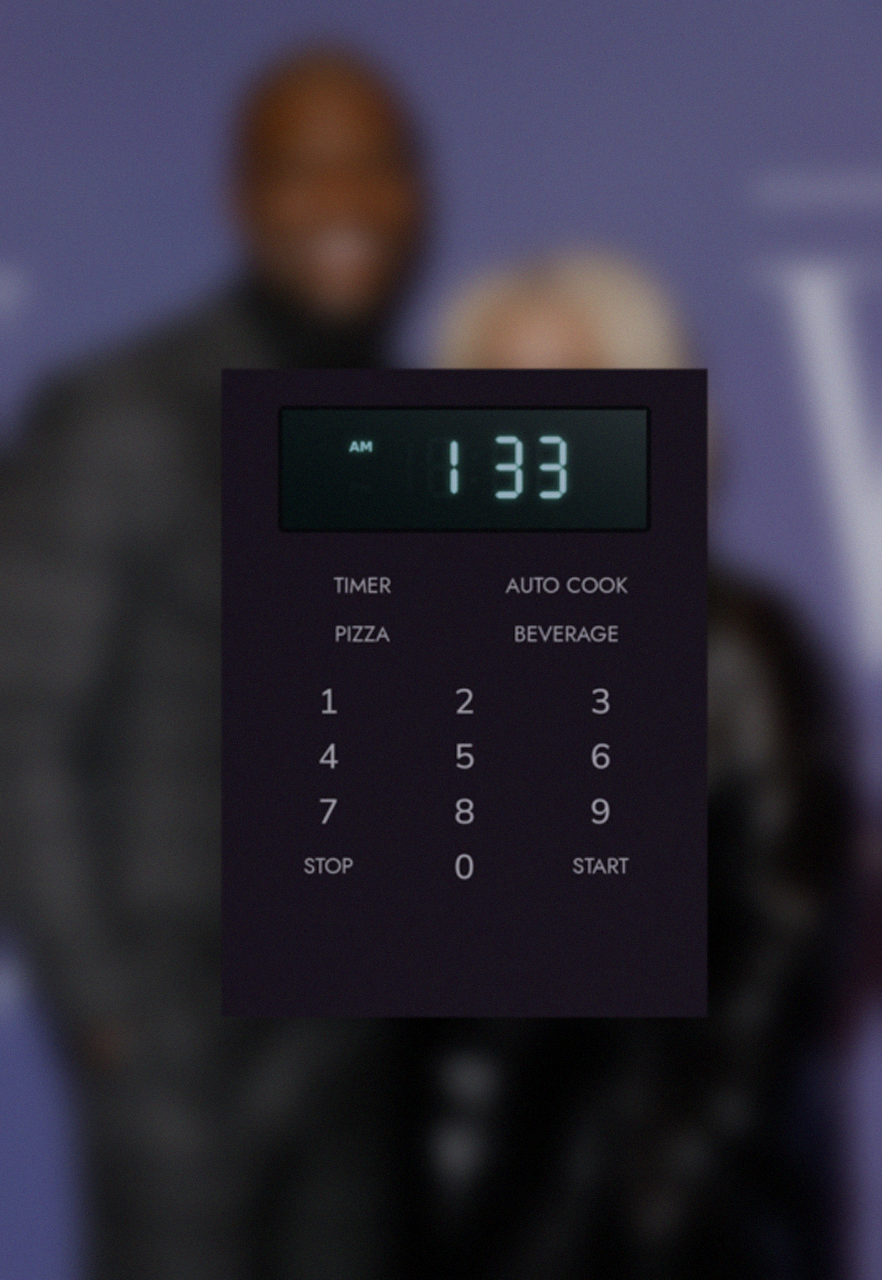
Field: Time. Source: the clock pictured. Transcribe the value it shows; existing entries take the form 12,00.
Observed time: 1,33
